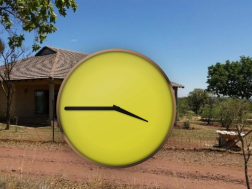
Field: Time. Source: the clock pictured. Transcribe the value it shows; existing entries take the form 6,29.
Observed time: 3,45
